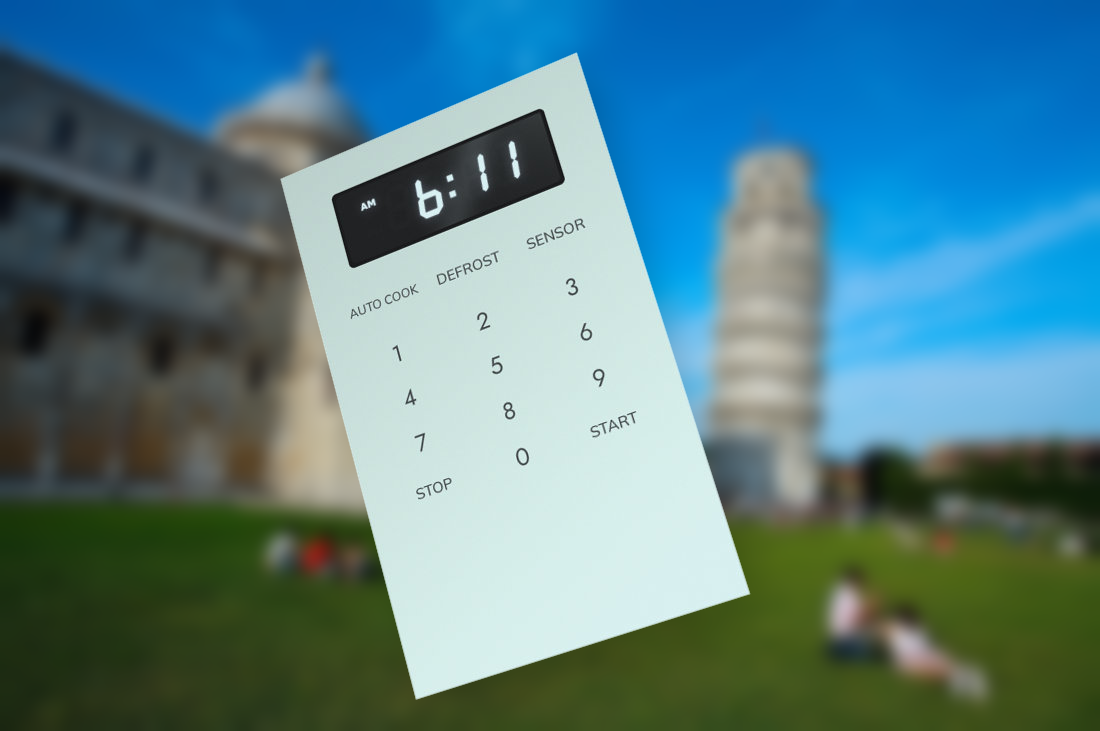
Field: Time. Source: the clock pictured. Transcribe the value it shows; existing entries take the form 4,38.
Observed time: 6,11
